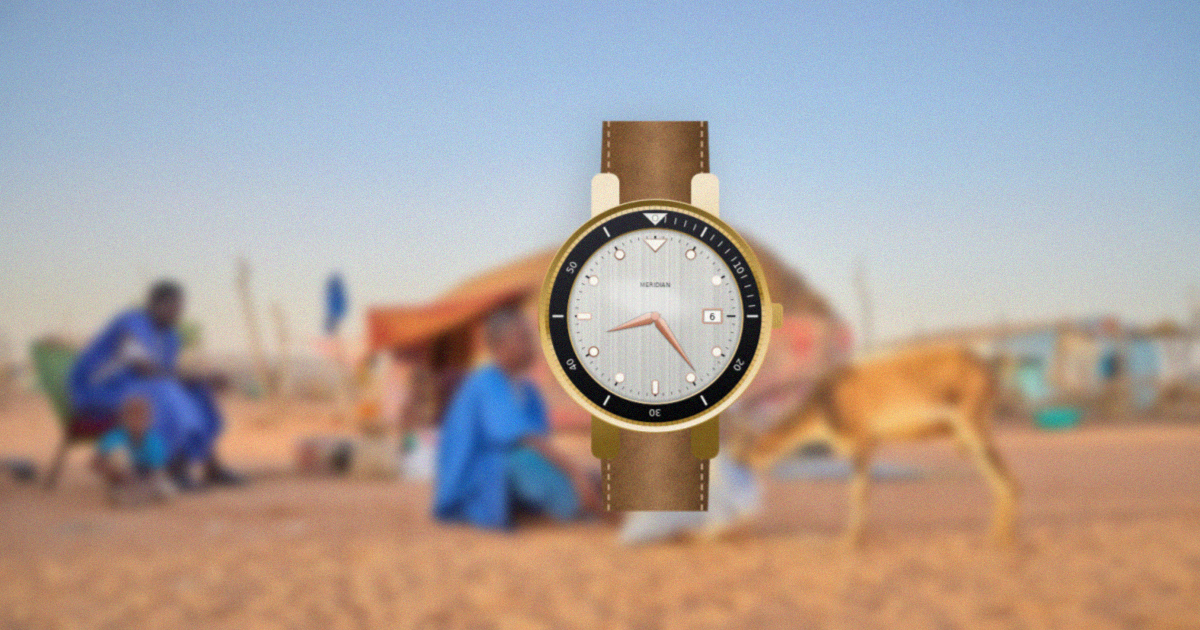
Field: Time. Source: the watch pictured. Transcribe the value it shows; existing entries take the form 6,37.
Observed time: 8,24
